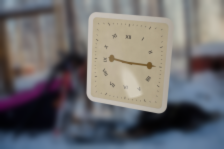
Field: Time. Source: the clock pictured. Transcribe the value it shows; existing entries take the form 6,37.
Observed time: 9,15
